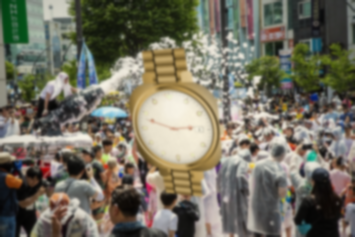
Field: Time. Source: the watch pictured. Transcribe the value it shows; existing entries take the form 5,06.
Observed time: 2,48
